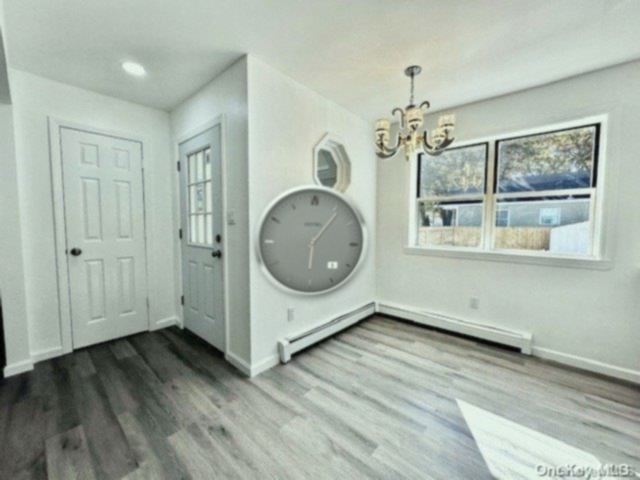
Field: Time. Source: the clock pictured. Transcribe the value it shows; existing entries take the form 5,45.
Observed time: 6,06
